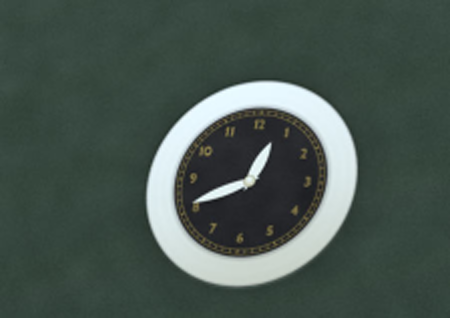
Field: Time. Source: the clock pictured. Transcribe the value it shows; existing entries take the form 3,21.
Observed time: 12,41
